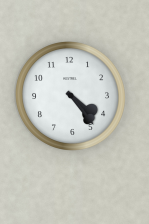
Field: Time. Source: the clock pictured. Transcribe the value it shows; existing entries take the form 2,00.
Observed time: 4,24
